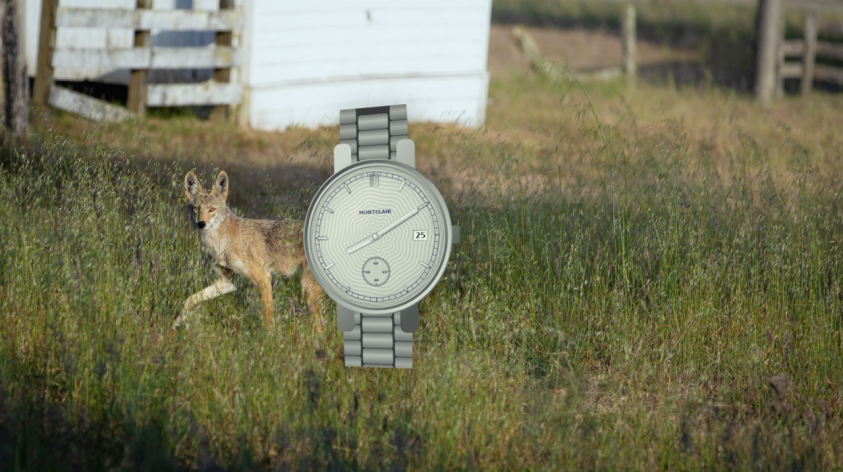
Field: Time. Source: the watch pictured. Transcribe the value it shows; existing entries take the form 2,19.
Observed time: 8,10
